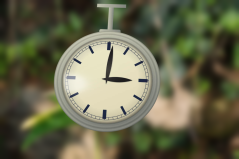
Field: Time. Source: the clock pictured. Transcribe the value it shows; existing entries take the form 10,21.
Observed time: 3,01
